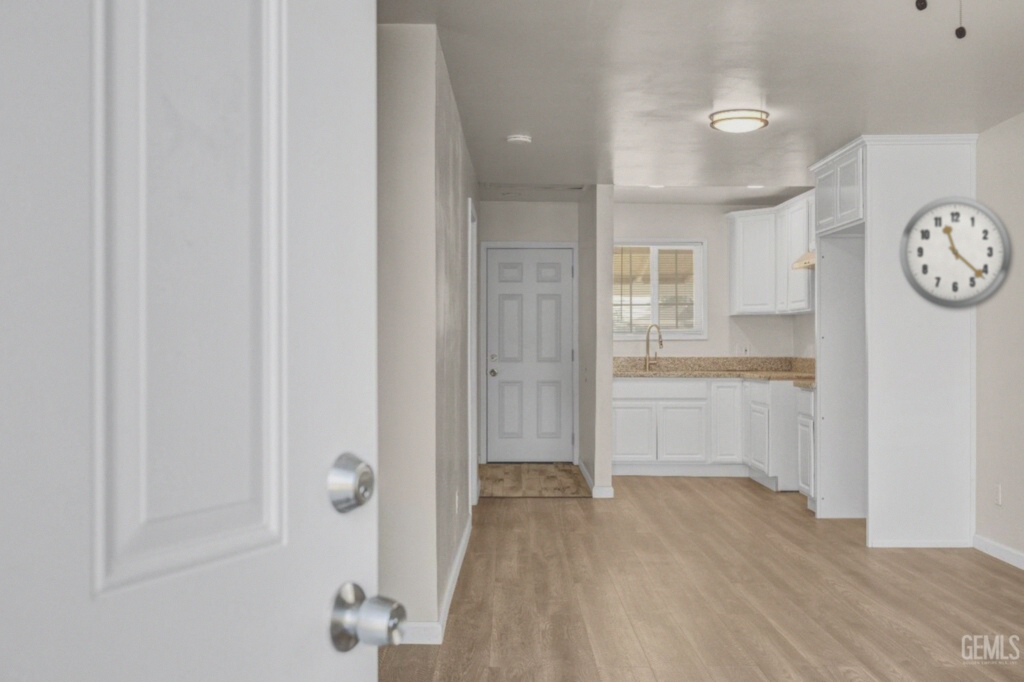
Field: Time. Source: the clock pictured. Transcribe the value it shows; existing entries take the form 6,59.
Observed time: 11,22
